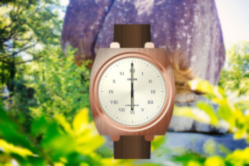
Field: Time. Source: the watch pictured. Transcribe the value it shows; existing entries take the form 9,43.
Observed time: 6,00
